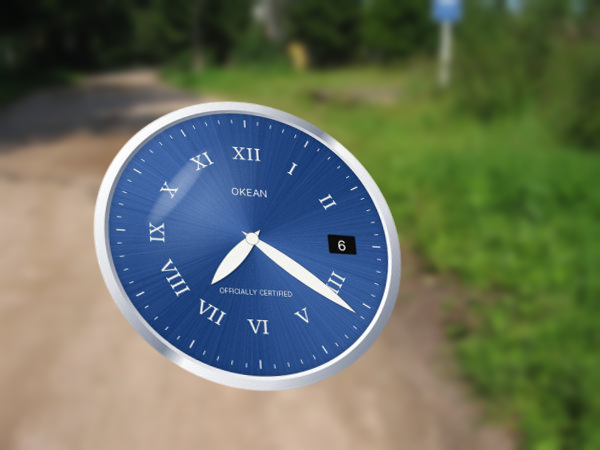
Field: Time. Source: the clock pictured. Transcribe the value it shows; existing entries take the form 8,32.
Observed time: 7,21
